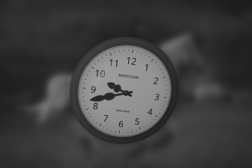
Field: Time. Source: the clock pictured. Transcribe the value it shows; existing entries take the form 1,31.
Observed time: 9,42
